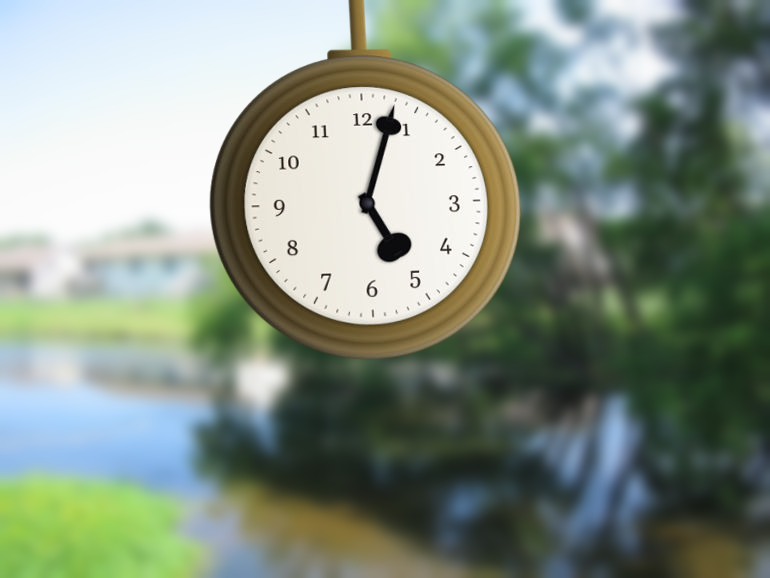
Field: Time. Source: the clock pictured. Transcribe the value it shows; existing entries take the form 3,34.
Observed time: 5,03
